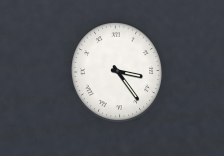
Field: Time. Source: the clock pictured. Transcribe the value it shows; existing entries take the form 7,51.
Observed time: 3,24
